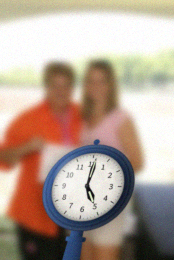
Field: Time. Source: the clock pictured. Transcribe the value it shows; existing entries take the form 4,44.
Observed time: 5,01
